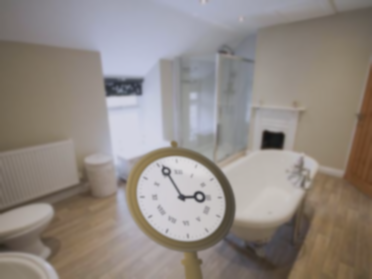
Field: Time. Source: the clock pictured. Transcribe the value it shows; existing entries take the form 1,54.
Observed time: 2,56
